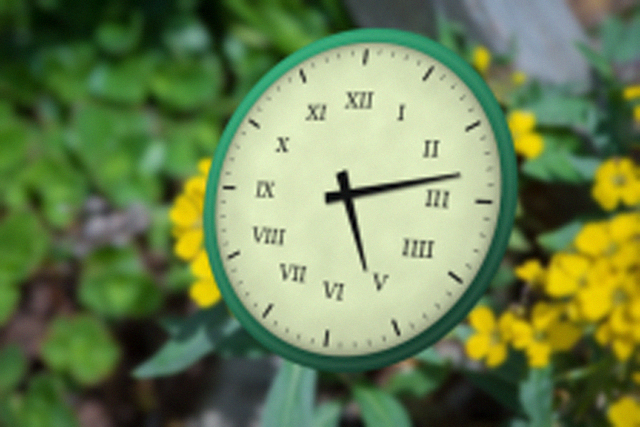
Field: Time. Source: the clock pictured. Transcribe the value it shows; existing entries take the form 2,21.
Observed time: 5,13
